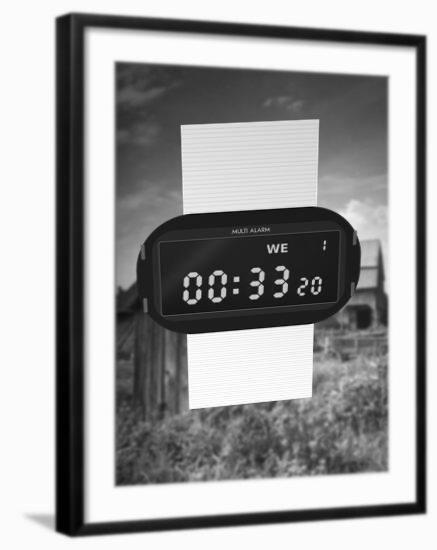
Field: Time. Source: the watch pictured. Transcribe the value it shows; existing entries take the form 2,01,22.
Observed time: 0,33,20
